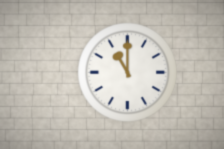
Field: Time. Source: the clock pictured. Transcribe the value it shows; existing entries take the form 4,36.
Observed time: 11,00
